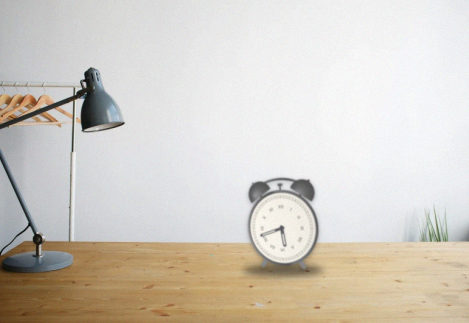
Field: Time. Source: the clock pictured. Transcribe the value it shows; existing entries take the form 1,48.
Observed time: 5,42
